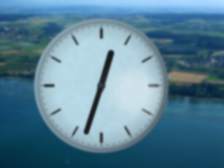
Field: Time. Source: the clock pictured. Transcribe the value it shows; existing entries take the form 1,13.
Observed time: 12,33
